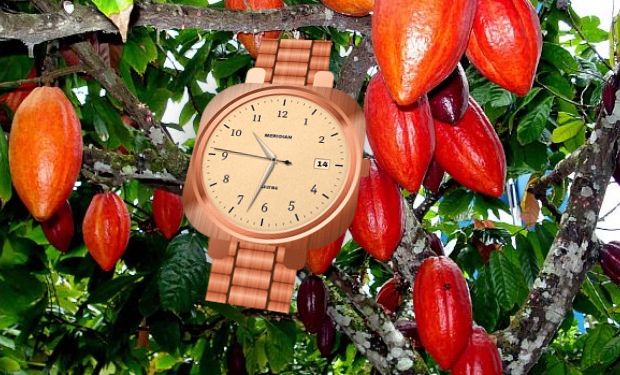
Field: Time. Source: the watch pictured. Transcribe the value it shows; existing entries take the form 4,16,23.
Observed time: 10,32,46
